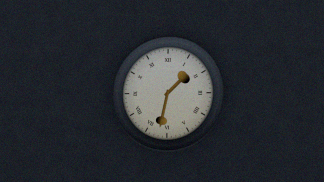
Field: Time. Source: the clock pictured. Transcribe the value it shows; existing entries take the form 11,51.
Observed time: 1,32
